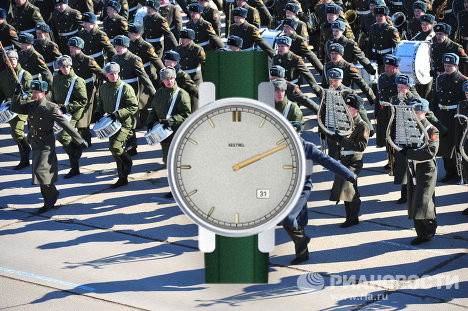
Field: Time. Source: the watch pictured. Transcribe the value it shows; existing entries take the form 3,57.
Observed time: 2,11
